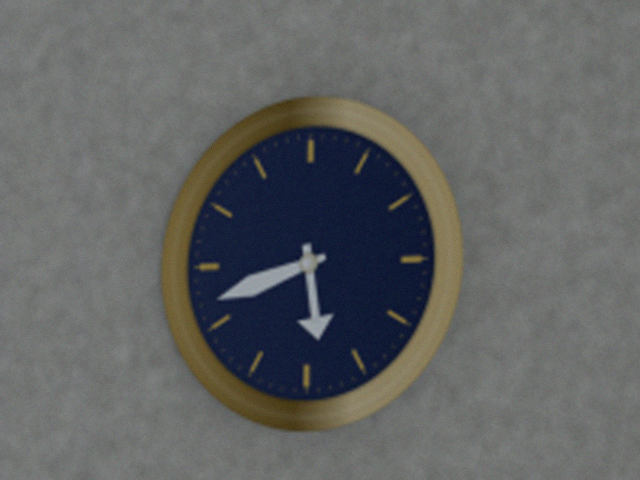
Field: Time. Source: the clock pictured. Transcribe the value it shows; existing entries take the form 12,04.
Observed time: 5,42
